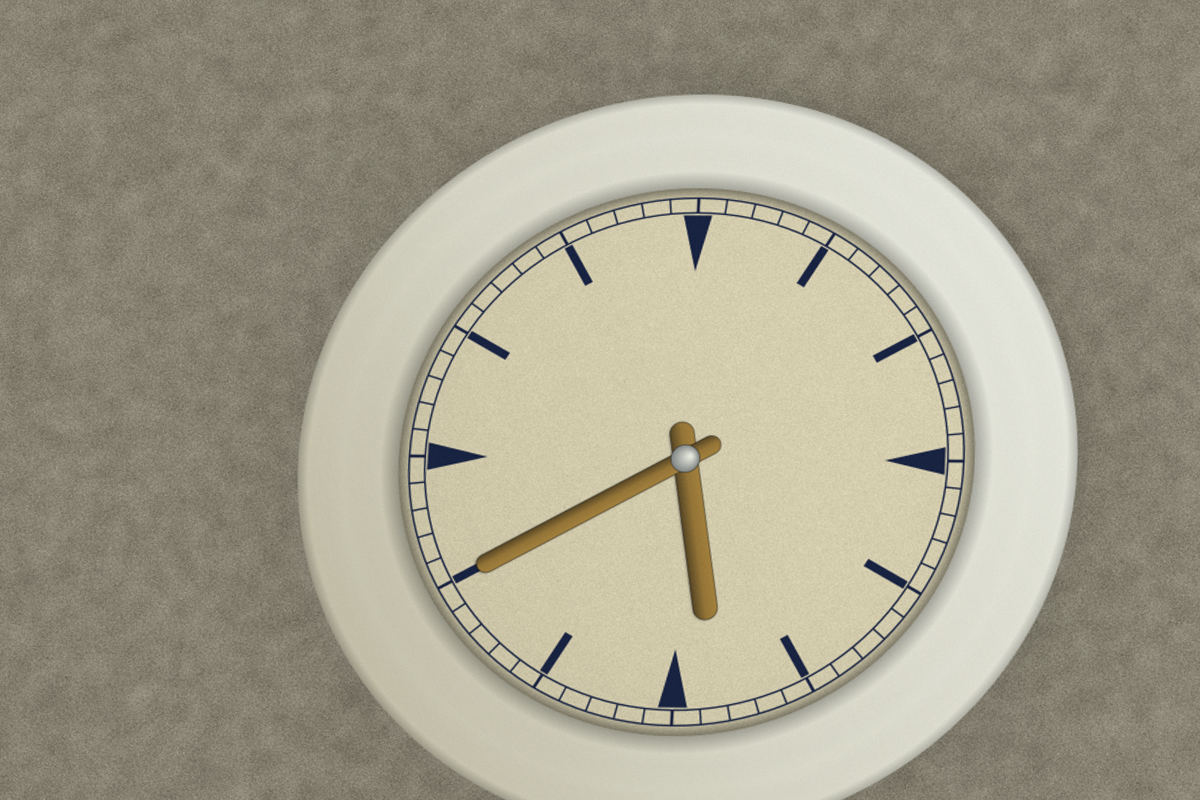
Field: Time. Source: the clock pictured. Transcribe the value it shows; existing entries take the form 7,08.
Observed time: 5,40
